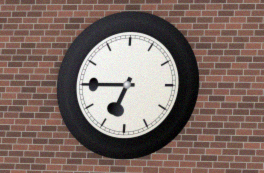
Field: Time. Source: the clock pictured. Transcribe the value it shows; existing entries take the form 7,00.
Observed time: 6,45
